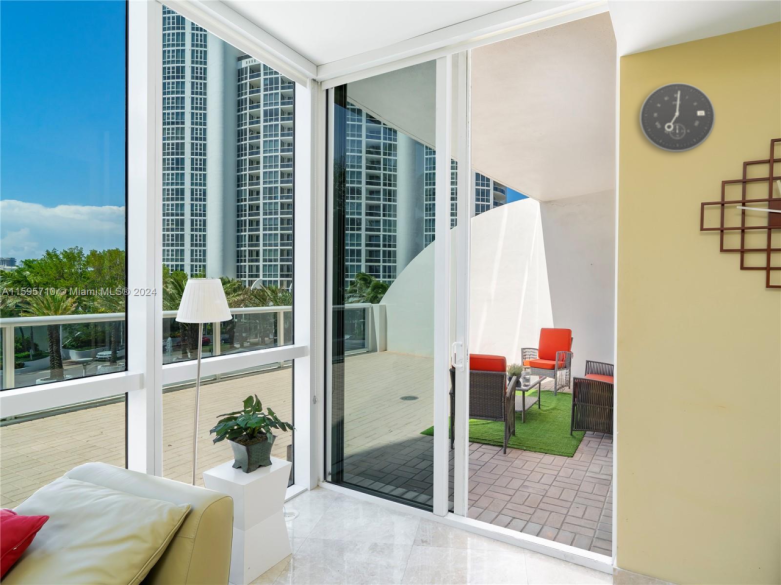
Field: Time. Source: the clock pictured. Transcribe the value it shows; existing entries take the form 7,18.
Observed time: 7,01
